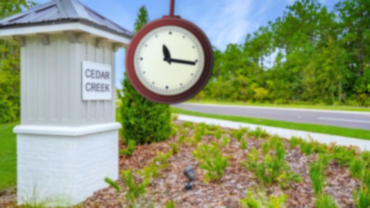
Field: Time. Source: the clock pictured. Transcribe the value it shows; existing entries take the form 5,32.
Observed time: 11,16
